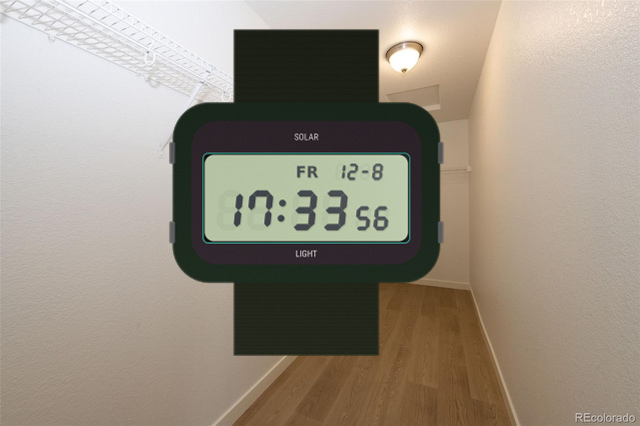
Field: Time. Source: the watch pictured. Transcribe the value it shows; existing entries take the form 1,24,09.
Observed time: 17,33,56
